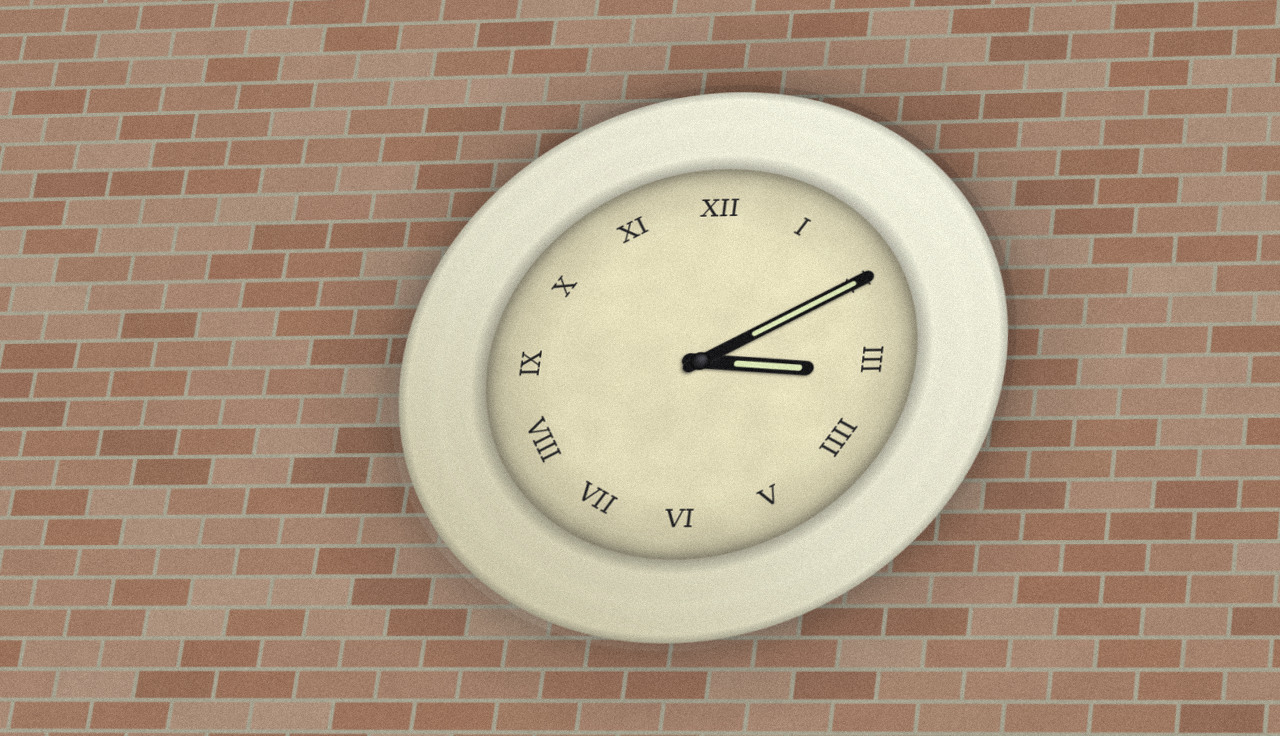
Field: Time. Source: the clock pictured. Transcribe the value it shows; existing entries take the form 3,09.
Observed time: 3,10
